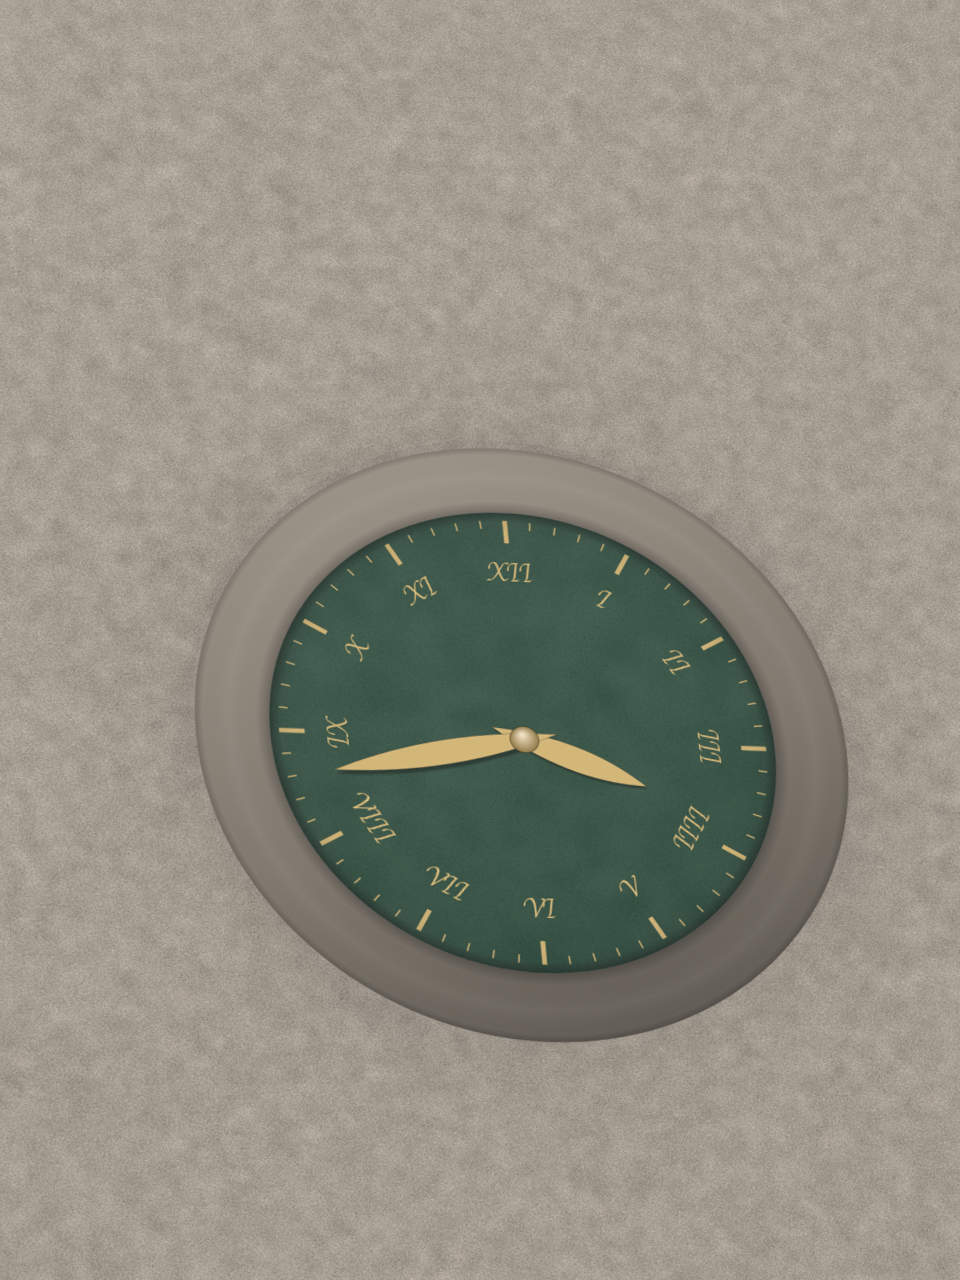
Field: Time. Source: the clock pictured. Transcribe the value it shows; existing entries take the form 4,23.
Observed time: 3,43
